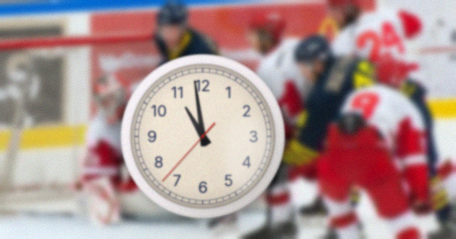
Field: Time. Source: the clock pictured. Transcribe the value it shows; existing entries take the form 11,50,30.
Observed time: 10,58,37
